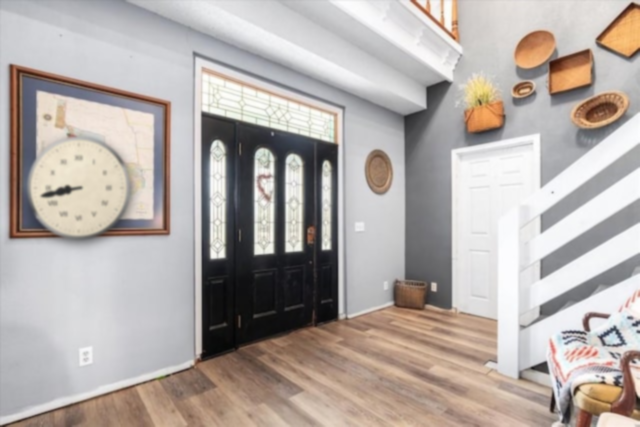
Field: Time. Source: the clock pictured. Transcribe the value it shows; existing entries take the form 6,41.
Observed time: 8,43
